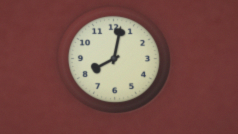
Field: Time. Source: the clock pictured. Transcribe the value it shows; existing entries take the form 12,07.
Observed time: 8,02
